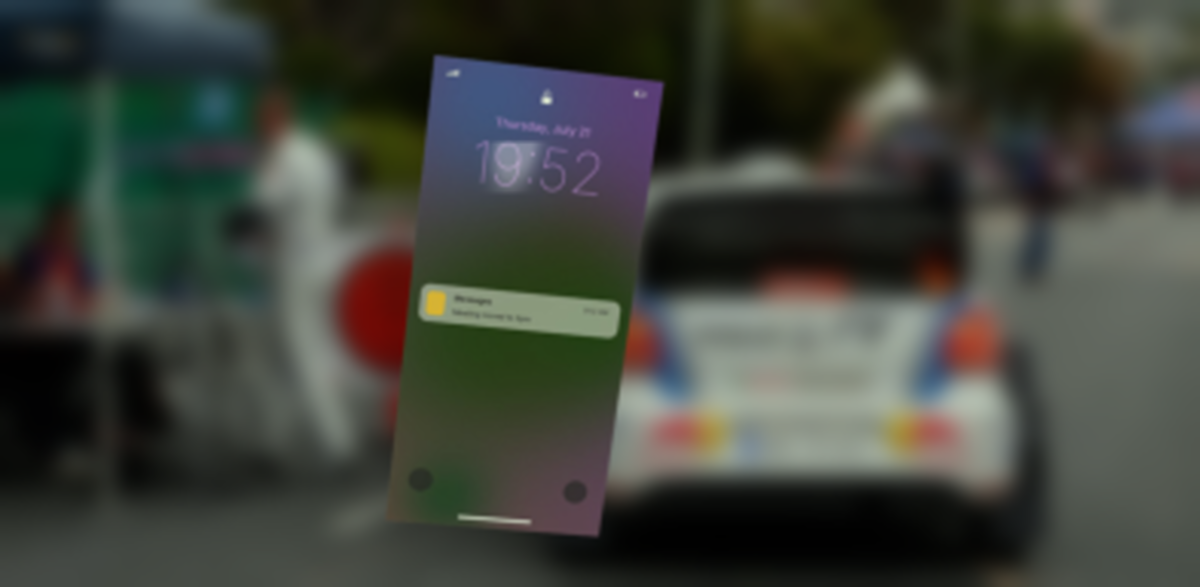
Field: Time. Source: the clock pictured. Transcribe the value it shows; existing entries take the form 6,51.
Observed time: 19,52
